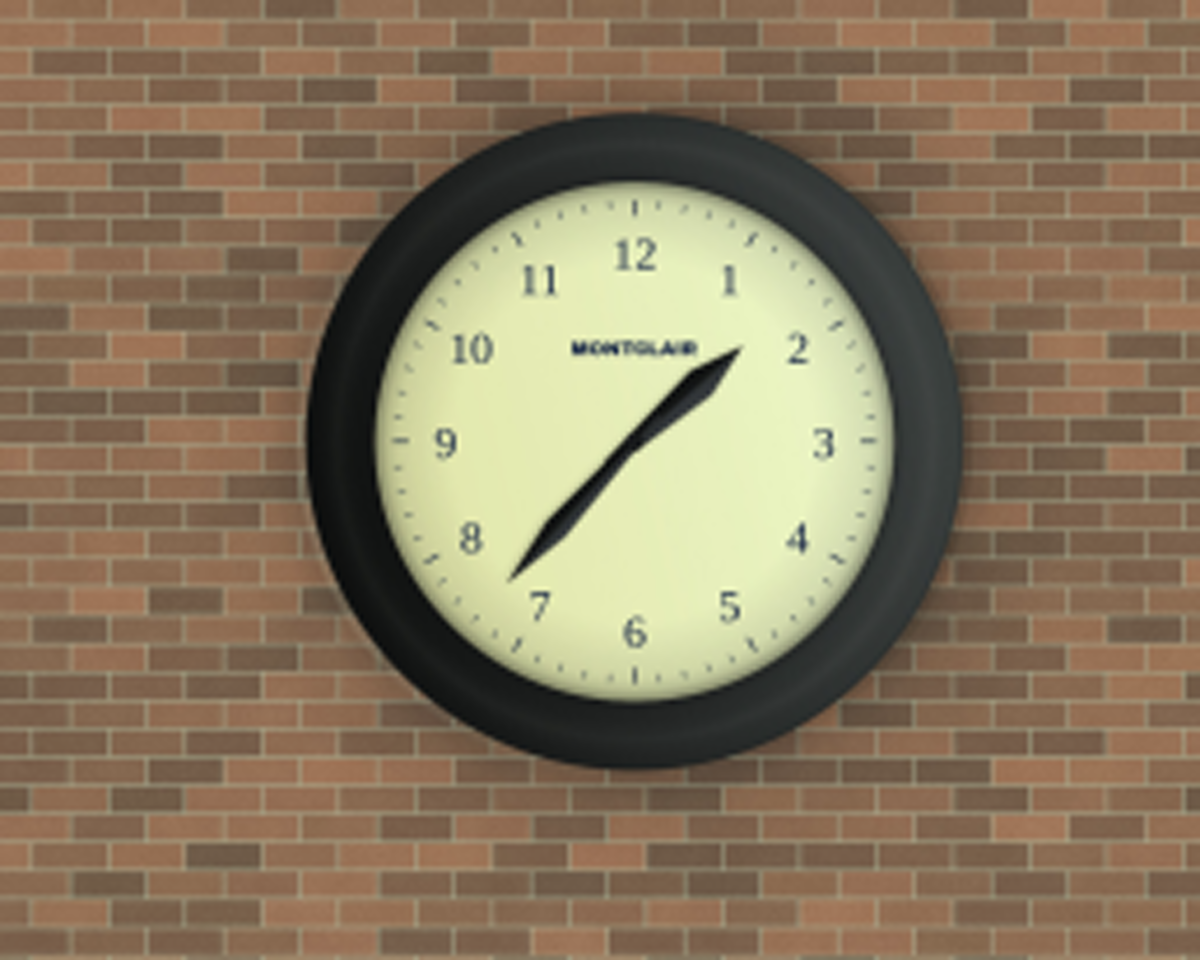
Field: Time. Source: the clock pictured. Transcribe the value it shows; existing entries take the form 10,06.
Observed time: 1,37
